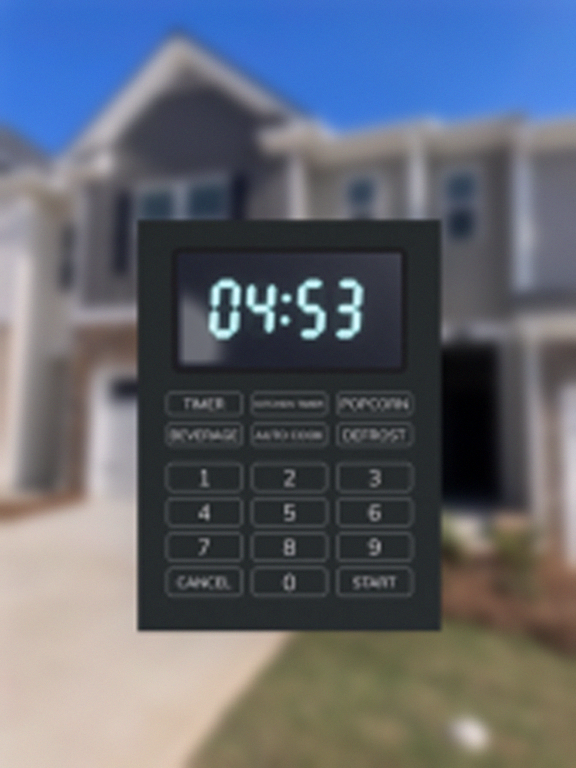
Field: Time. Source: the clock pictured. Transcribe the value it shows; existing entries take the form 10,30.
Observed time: 4,53
